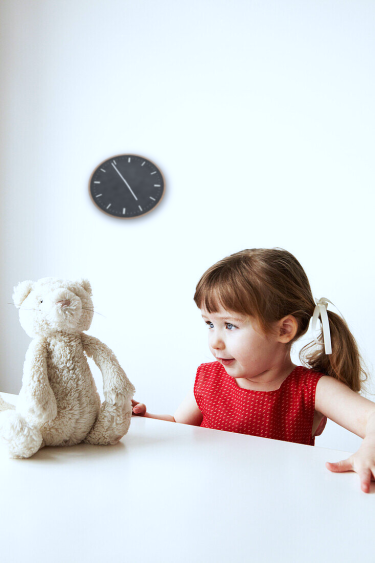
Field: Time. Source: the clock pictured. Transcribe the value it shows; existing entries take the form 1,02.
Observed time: 4,54
